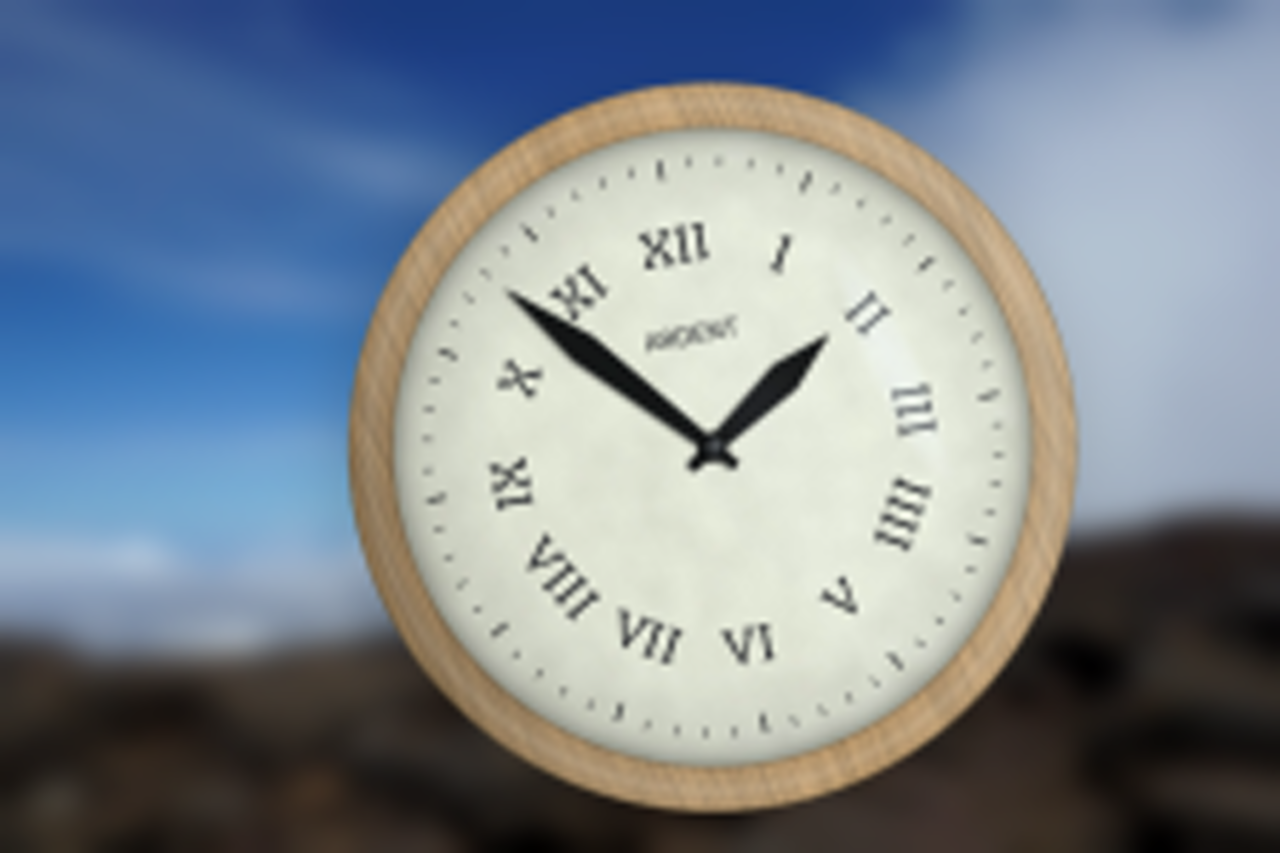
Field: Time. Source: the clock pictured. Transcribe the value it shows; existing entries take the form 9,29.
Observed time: 1,53
